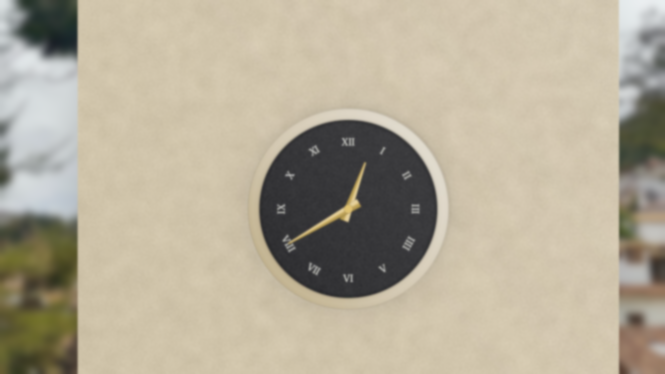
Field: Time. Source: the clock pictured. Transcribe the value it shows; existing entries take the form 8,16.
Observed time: 12,40
